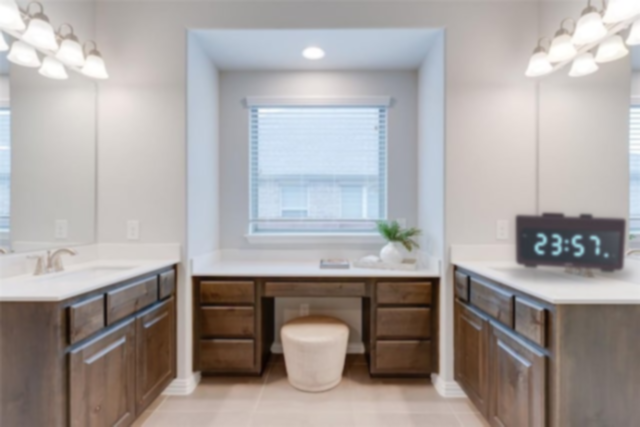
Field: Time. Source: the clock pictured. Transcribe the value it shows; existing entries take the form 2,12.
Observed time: 23,57
